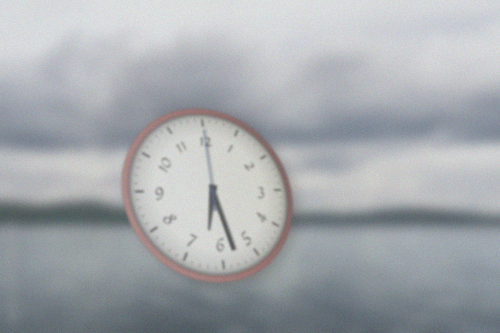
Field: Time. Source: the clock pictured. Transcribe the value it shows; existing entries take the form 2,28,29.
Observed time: 6,28,00
